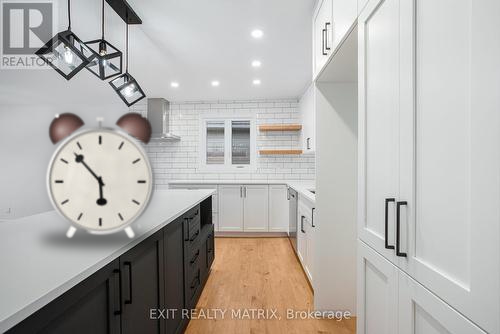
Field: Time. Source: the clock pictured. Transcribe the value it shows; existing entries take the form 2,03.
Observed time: 5,53
